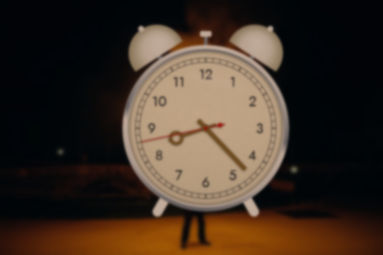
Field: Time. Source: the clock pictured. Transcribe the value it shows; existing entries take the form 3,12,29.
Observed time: 8,22,43
